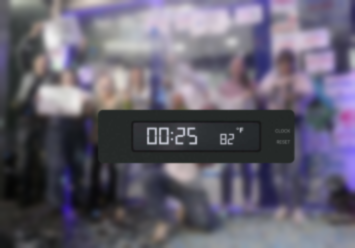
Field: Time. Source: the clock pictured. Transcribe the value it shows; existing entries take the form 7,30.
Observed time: 0,25
